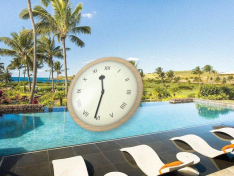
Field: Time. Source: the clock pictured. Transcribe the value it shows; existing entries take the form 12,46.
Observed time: 11,31
